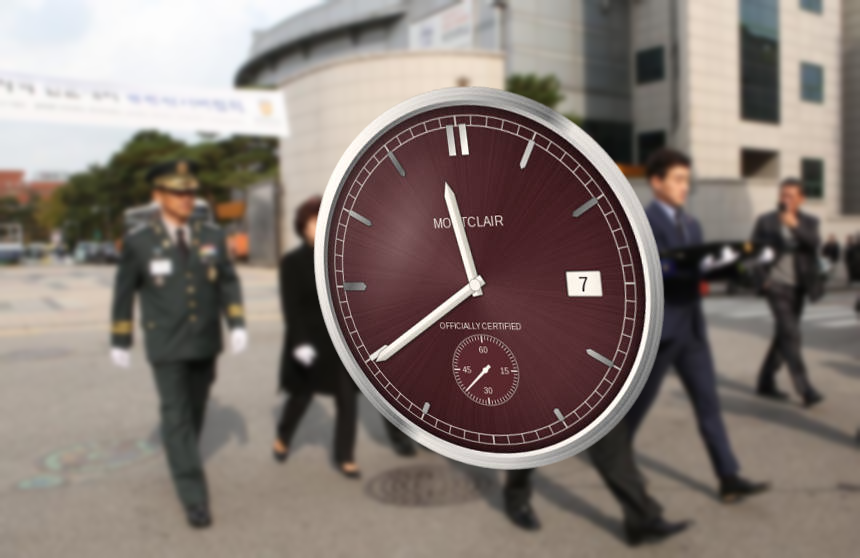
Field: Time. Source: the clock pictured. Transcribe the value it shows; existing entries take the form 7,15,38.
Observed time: 11,39,38
